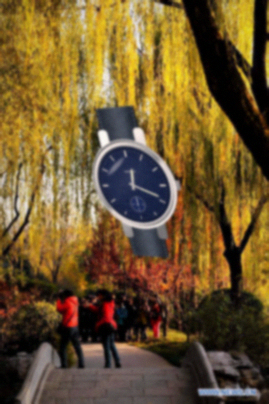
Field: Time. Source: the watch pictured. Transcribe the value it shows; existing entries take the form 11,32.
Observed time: 12,19
